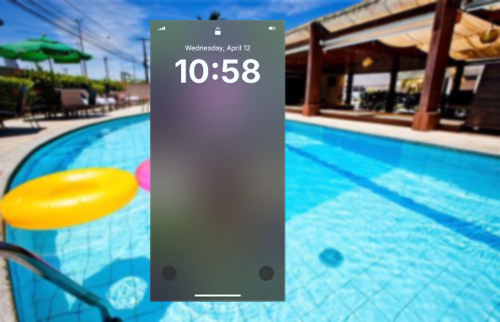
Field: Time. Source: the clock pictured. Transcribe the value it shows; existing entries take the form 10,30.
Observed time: 10,58
